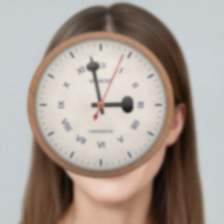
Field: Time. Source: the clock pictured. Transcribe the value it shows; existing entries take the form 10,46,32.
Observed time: 2,58,04
